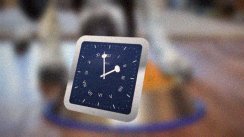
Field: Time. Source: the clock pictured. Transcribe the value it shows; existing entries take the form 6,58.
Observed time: 1,58
